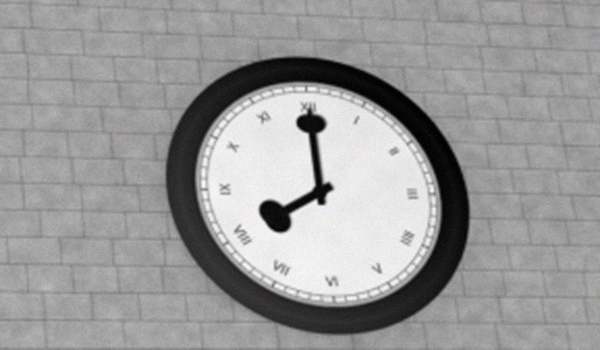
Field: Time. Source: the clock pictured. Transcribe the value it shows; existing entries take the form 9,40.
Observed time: 8,00
